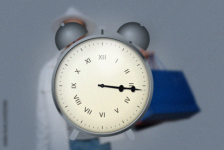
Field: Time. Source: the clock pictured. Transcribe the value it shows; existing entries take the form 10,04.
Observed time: 3,16
